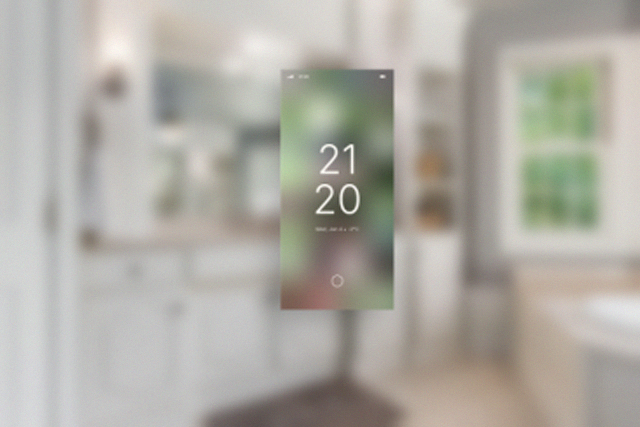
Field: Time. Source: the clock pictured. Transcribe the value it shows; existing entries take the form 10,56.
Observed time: 21,20
